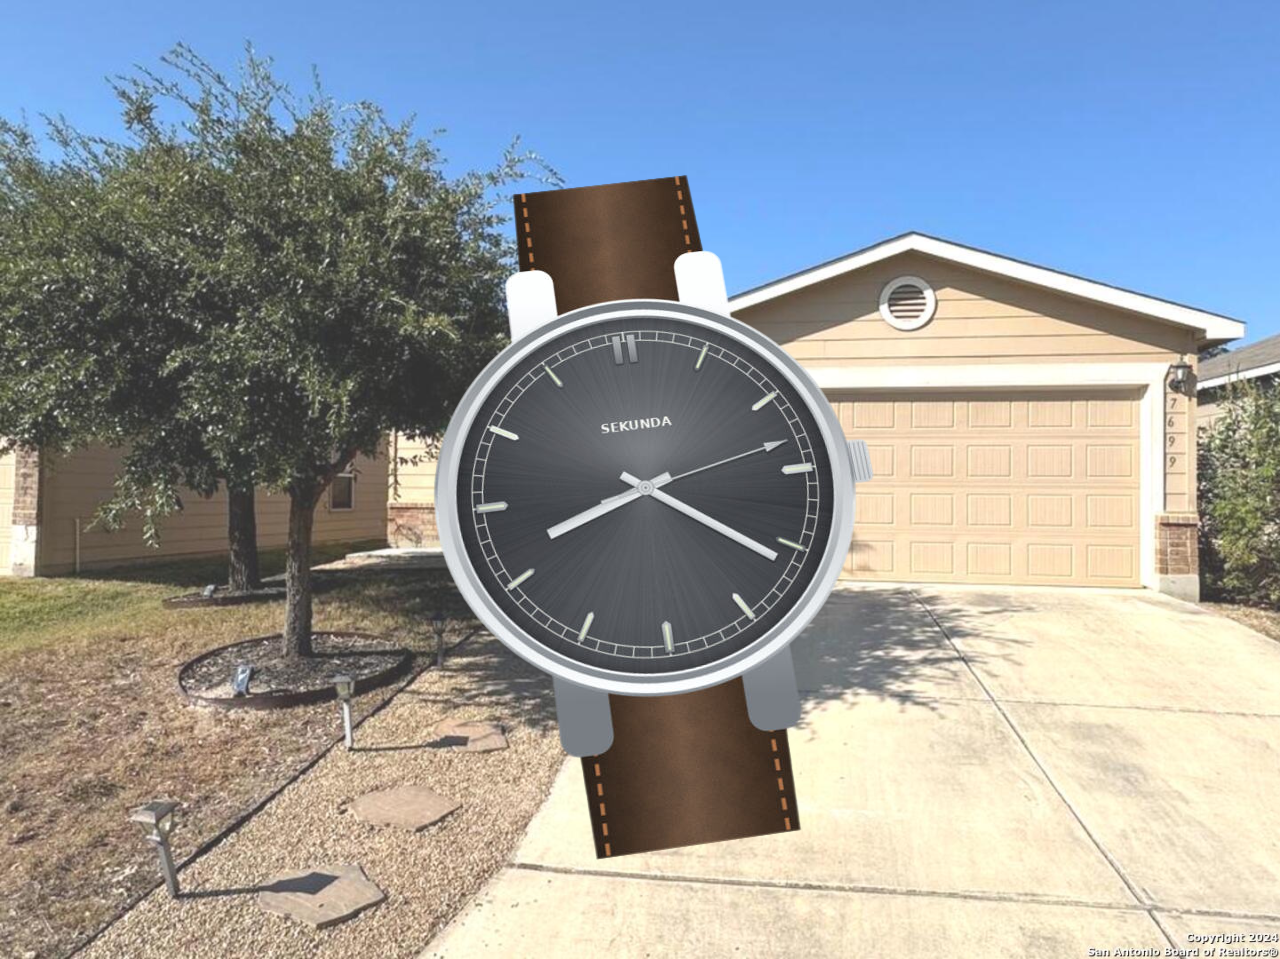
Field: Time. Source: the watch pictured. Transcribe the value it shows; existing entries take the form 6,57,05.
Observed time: 8,21,13
